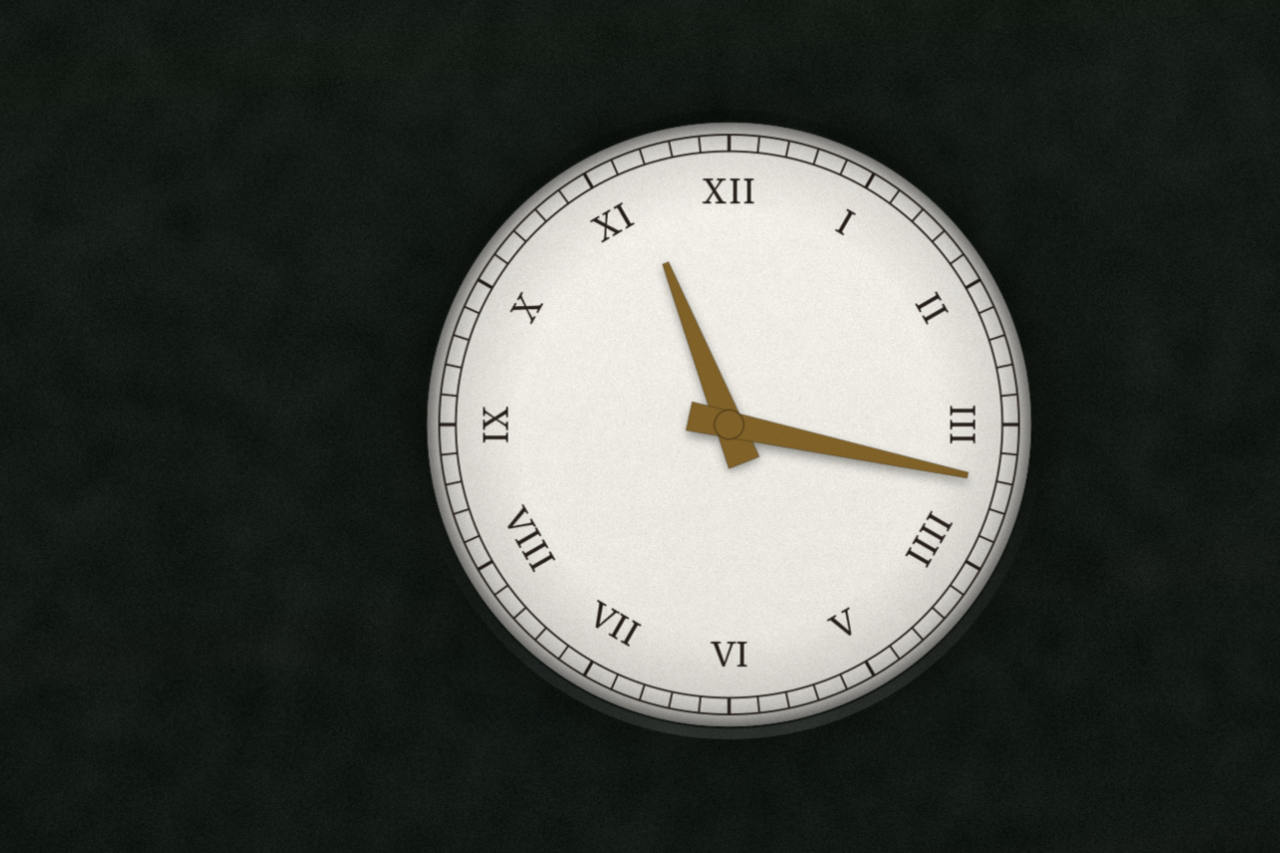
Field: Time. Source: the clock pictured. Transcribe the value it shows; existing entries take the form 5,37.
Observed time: 11,17
